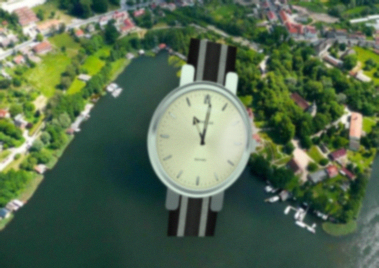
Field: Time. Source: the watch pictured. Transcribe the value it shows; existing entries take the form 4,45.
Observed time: 11,01
